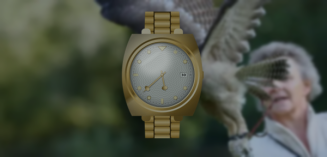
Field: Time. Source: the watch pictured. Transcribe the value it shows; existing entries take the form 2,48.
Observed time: 5,38
